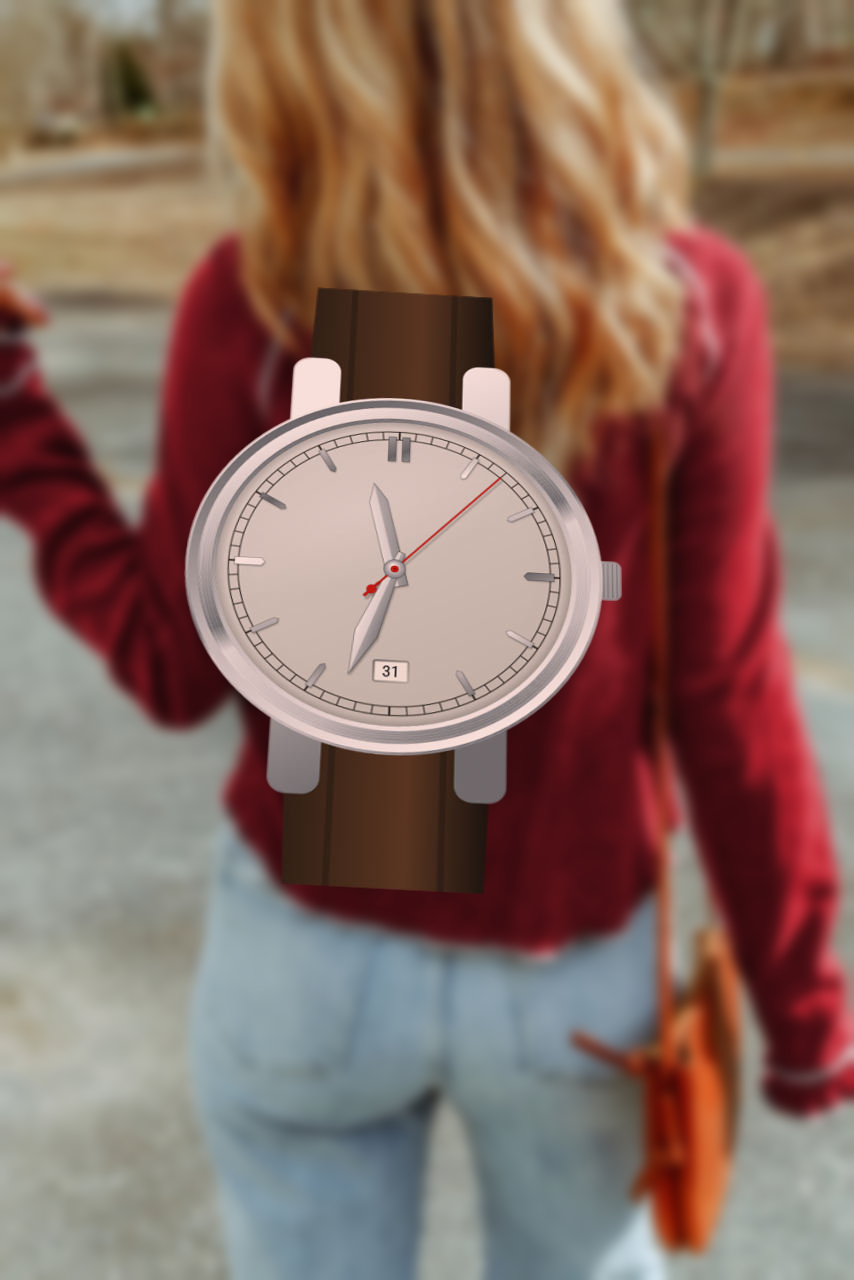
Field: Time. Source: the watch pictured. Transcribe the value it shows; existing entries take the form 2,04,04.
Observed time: 11,33,07
